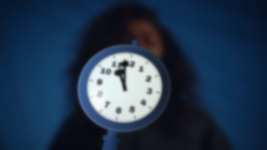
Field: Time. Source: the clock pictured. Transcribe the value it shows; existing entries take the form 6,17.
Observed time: 10,58
